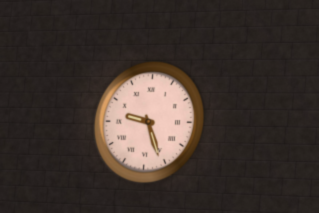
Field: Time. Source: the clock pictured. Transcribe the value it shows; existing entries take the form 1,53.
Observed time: 9,26
